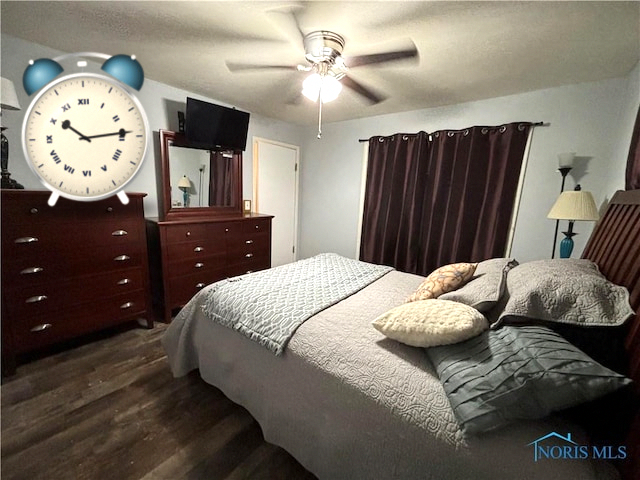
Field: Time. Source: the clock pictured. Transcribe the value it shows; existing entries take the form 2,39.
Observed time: 10,14
